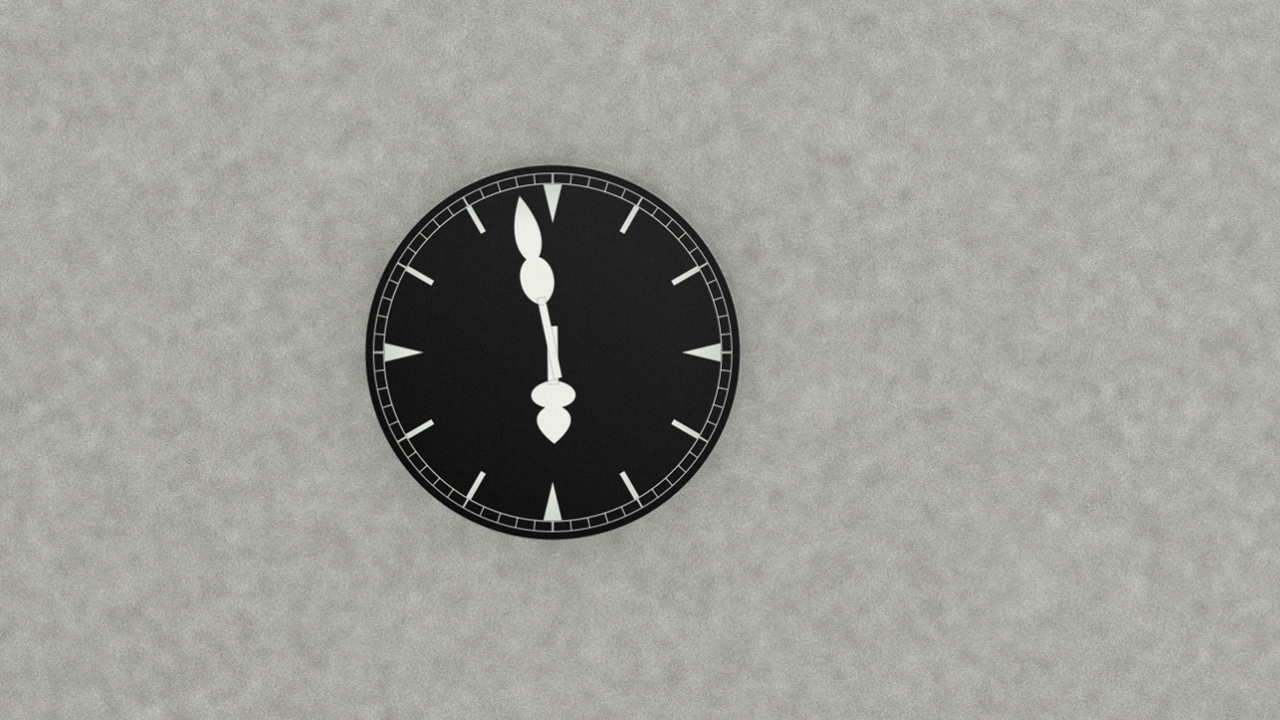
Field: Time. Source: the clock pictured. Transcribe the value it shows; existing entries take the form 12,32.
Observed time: 5,58
